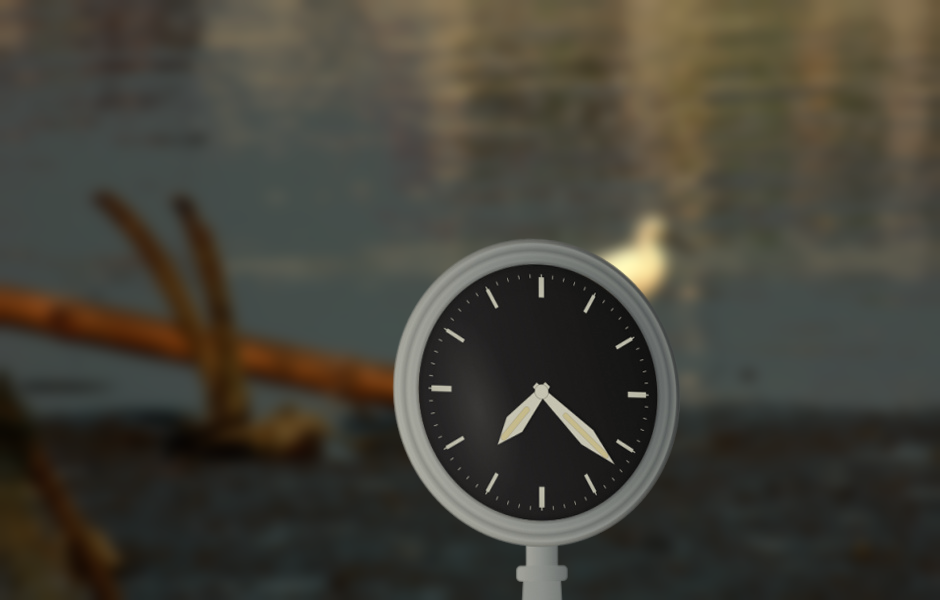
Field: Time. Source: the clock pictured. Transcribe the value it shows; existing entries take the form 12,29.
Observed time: 7,22
